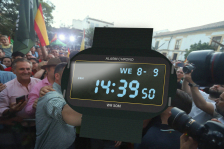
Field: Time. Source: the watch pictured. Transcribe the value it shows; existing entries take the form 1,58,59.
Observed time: 14,39,50
